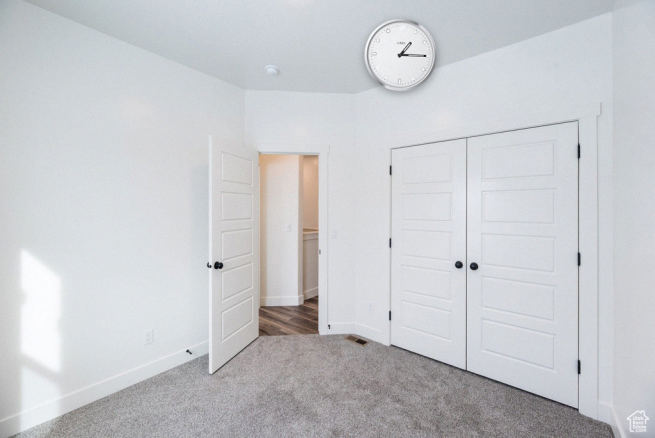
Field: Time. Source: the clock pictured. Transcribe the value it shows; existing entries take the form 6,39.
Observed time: 1,15
